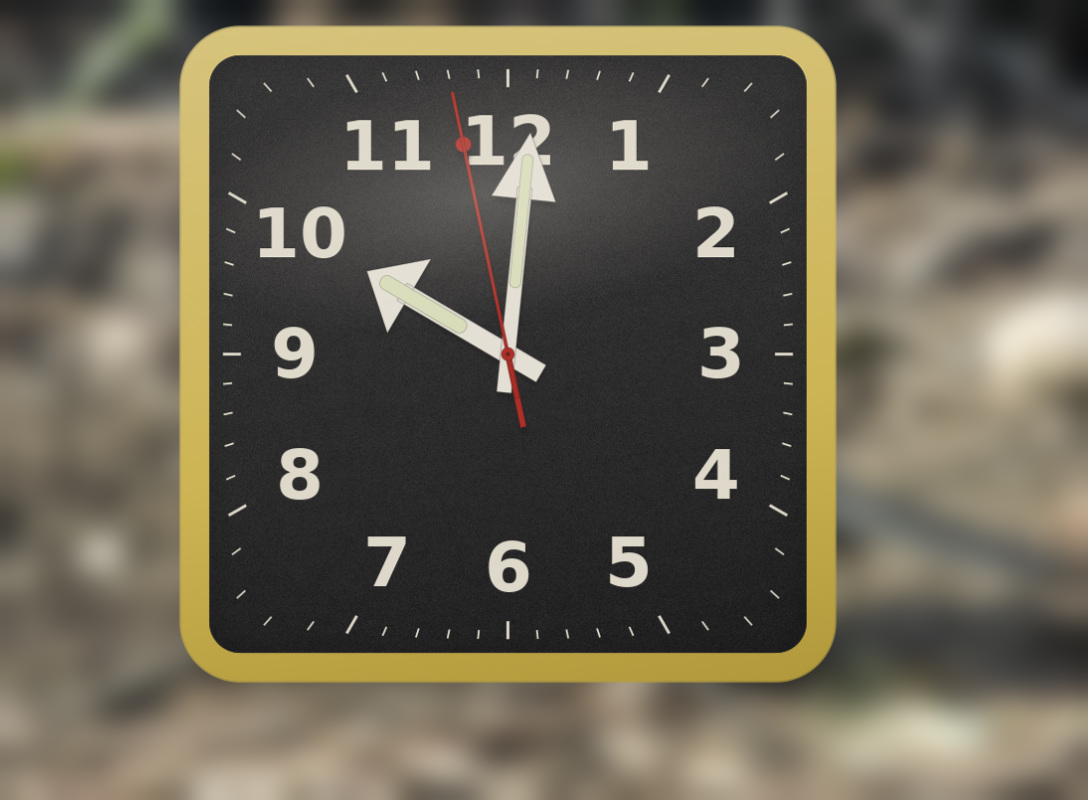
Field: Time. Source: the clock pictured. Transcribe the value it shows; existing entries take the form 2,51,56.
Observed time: 10,00,58
